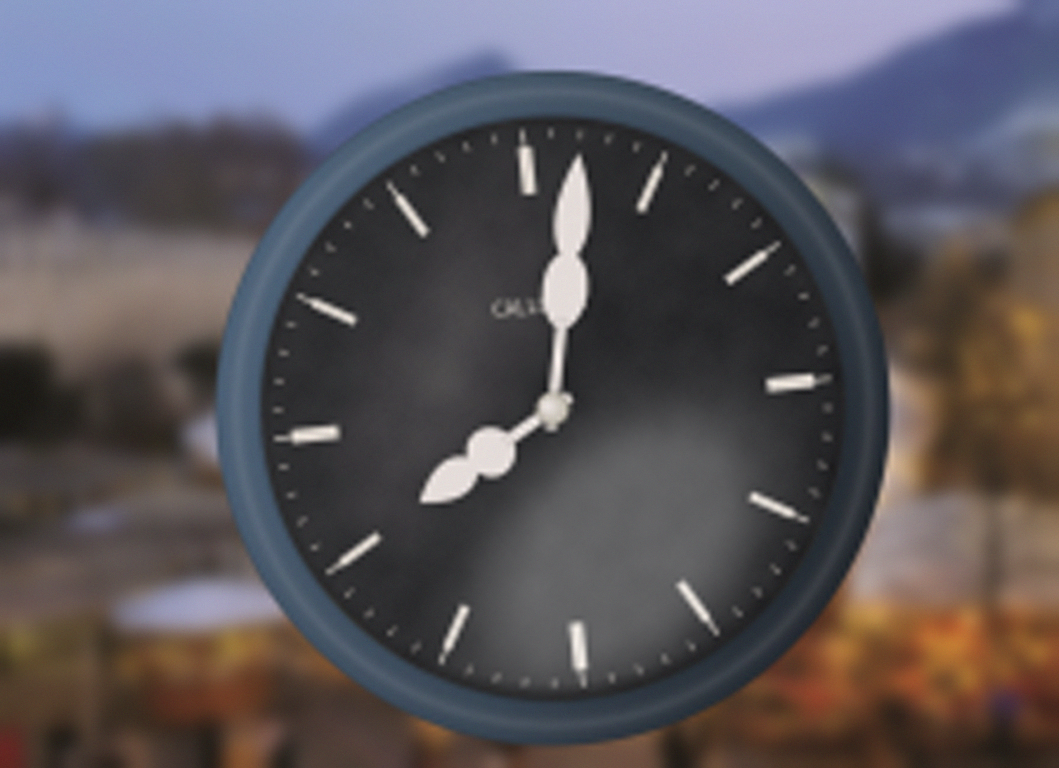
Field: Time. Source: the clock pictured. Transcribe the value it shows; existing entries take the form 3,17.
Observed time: 8,02
